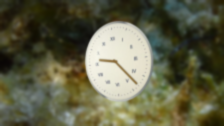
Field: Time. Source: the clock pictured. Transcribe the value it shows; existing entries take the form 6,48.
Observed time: 9,23
